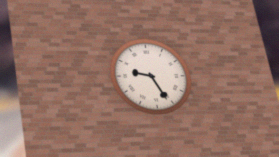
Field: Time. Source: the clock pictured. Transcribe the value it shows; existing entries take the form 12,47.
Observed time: 9,26
